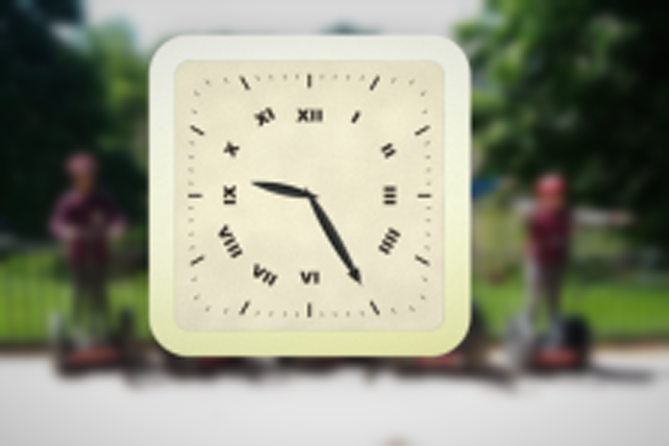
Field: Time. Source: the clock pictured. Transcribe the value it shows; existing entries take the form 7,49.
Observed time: 9,25
